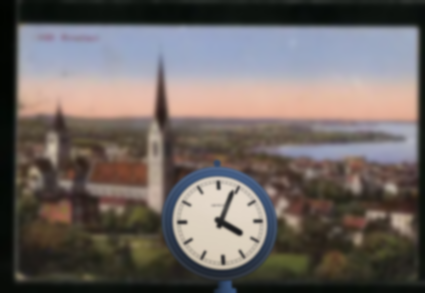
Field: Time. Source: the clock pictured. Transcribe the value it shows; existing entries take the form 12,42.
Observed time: 4,04
